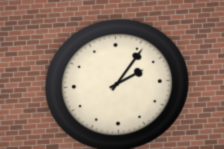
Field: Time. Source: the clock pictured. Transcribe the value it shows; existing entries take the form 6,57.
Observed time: 2,06
